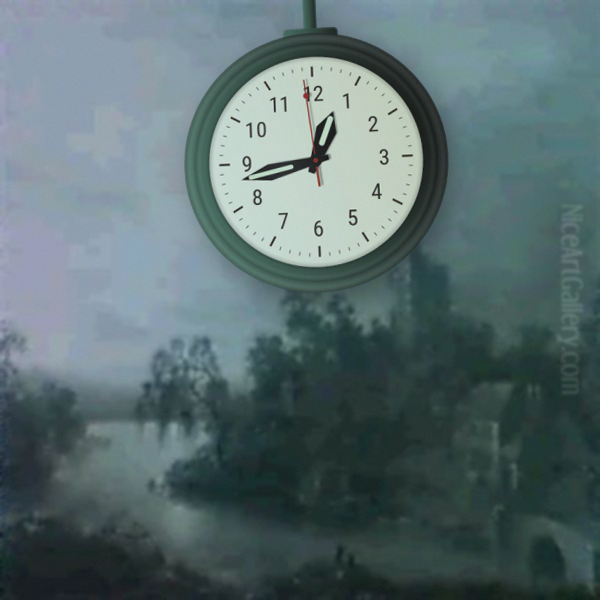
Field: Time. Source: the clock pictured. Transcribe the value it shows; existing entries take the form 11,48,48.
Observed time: 12,42,59
